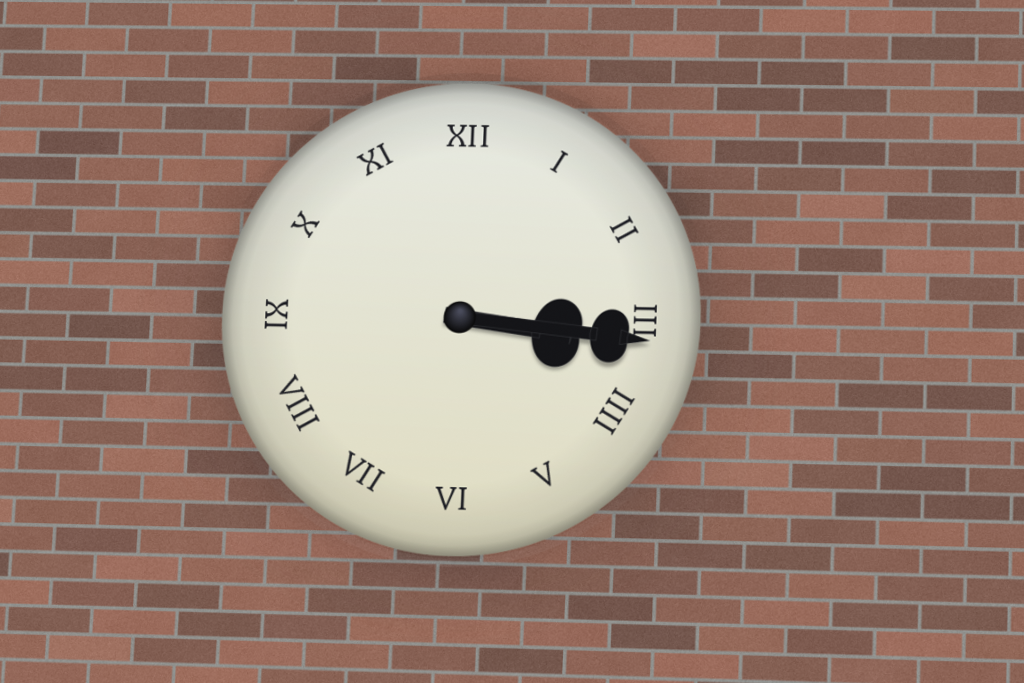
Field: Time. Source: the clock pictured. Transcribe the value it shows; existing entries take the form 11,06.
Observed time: 3,16
